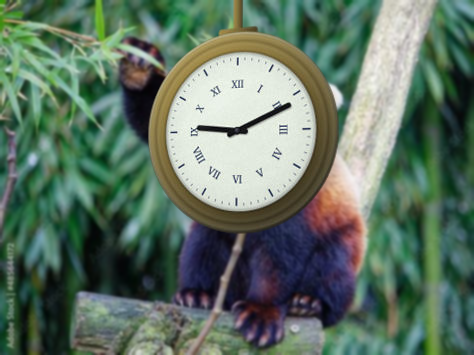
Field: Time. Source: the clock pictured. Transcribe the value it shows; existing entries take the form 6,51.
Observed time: 9,11
